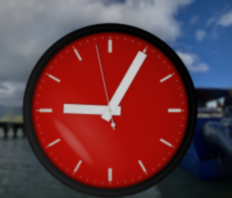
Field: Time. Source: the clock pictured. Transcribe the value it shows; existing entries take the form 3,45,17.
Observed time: 9,04,58
